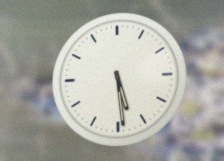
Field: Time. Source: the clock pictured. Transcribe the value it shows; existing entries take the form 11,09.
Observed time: 5,29
